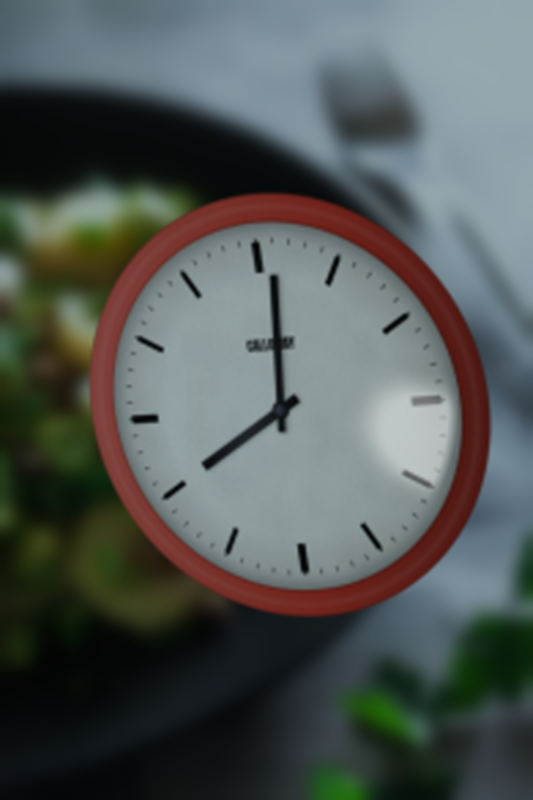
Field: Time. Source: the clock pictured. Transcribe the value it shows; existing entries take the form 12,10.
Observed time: 8,01
